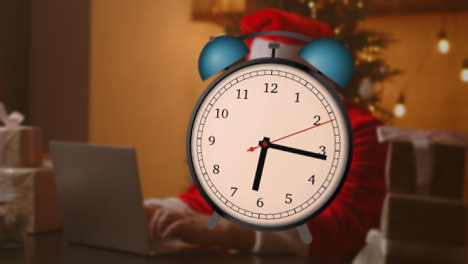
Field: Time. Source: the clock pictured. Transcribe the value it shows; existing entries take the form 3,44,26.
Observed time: 6,16,11
